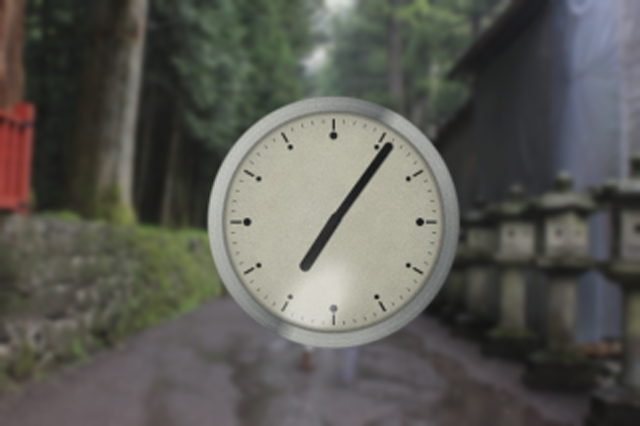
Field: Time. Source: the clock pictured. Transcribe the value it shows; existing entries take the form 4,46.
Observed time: 7,06
